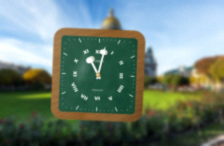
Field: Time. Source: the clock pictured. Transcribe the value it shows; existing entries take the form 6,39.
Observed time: 11,02
